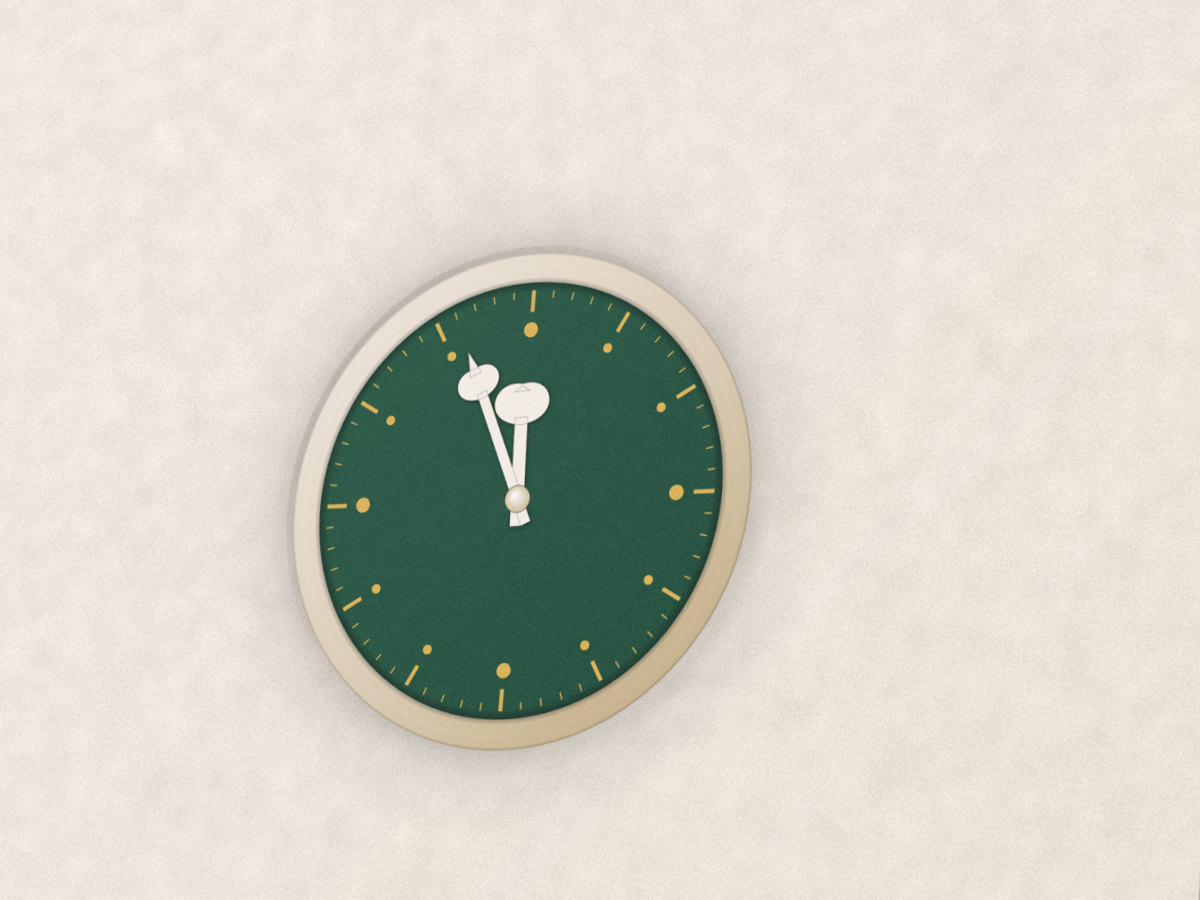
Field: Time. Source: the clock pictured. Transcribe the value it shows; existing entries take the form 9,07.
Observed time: 11,56
